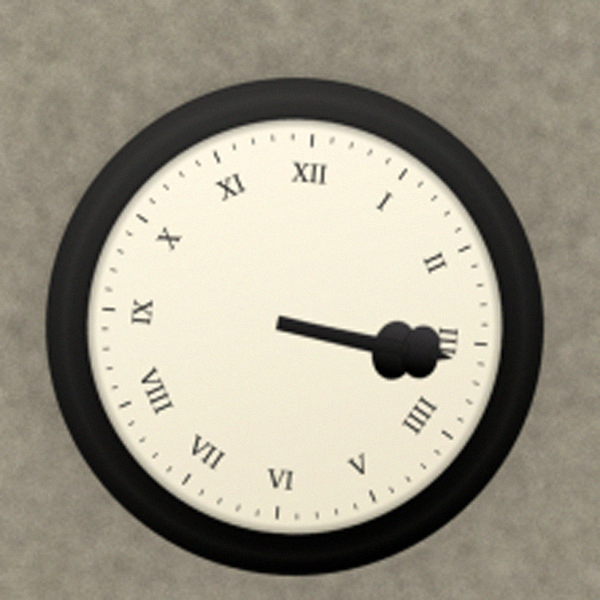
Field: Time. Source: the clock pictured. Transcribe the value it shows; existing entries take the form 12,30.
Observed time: 3,16
